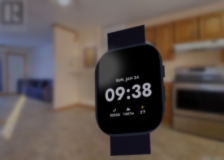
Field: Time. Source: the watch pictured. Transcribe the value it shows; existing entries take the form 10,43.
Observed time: 9,38
